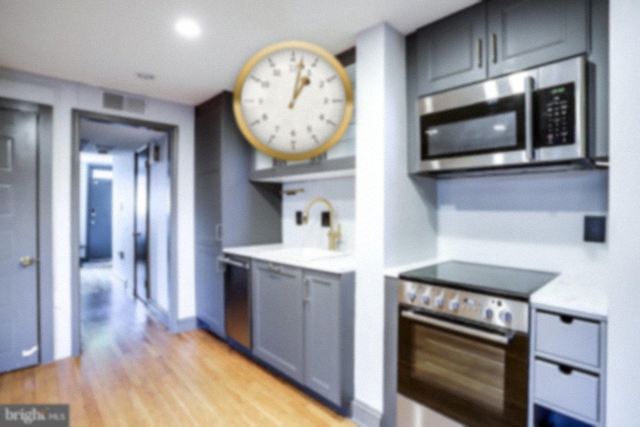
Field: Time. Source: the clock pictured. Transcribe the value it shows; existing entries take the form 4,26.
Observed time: 1,02
